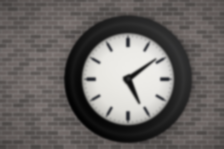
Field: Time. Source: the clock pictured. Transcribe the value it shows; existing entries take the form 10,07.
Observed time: 5,09
